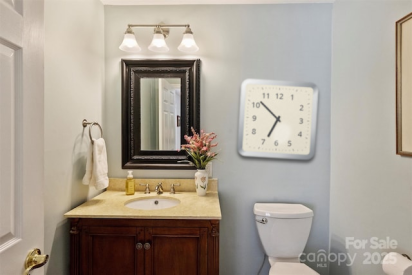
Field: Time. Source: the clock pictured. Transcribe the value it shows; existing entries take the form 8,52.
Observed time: 6,52
